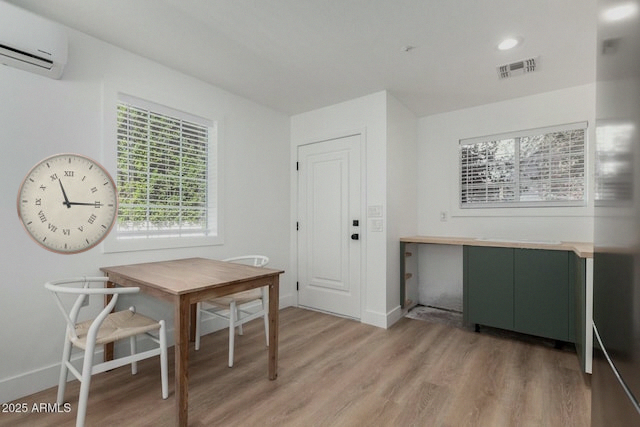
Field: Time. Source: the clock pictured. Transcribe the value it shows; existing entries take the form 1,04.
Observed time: 11,15
